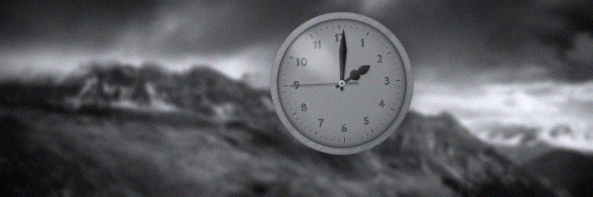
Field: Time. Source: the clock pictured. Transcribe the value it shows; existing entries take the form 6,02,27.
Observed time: 2,00,45
